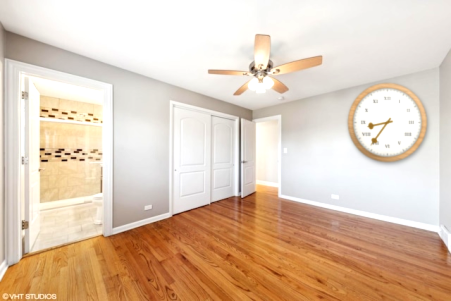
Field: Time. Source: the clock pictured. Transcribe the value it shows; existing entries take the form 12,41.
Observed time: 8,36
